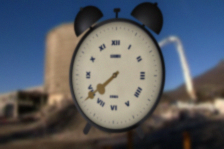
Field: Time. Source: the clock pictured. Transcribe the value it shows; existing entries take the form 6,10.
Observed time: 7,39
